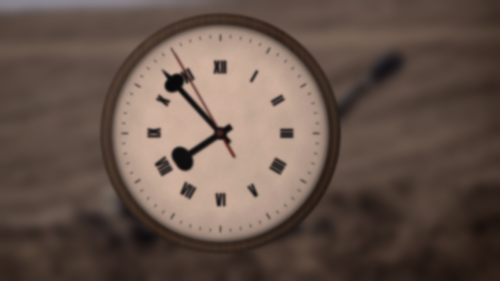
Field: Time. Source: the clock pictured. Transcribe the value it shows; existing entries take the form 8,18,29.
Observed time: 7,52,55
